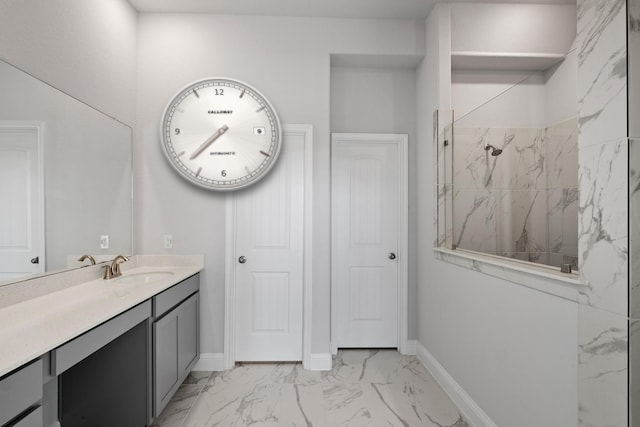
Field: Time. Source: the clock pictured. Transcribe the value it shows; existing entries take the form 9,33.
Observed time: 7,38
